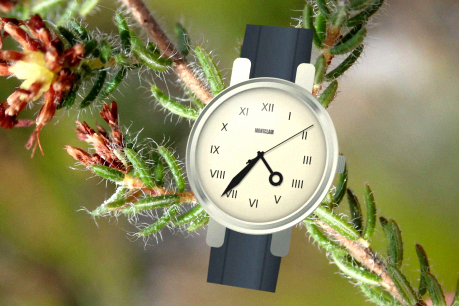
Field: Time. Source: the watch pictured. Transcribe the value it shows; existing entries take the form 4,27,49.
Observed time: 4,36,09
